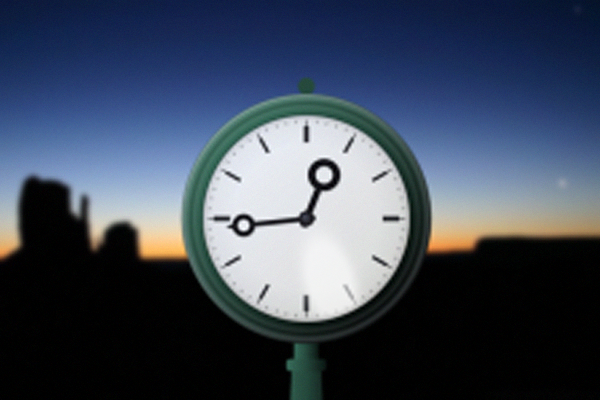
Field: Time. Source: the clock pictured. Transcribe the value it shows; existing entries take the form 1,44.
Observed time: 12,44
